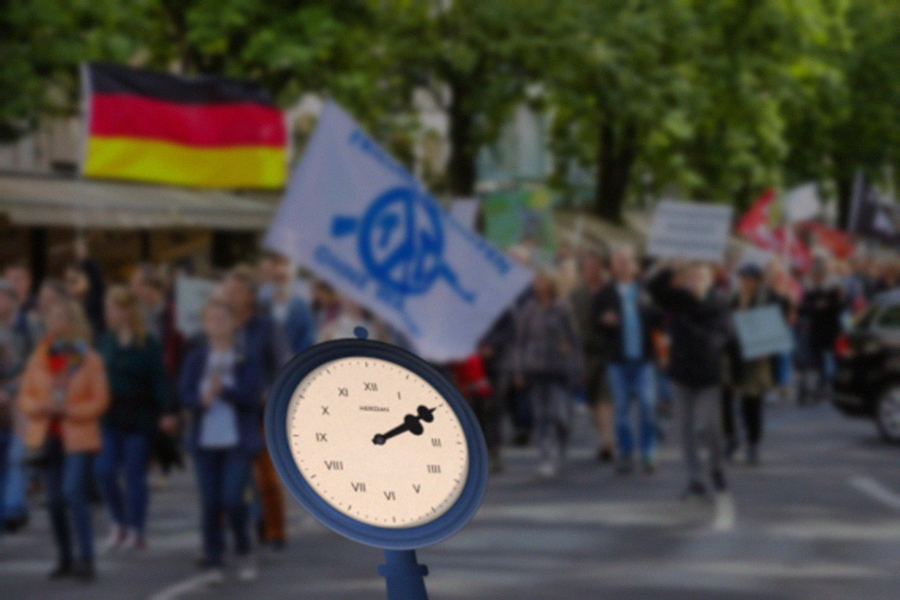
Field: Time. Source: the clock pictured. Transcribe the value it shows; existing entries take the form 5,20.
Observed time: 2,10
